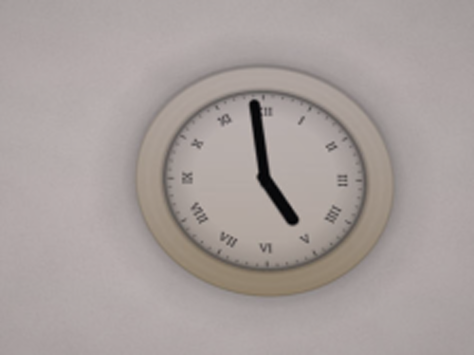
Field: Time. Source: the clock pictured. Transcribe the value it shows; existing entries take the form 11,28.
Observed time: 4,59
